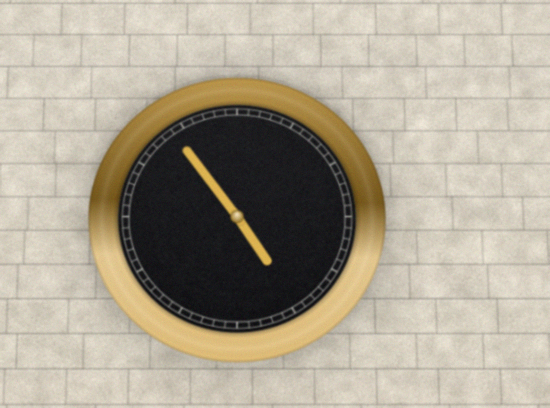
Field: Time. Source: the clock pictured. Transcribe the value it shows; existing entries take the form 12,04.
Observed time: 4,54
